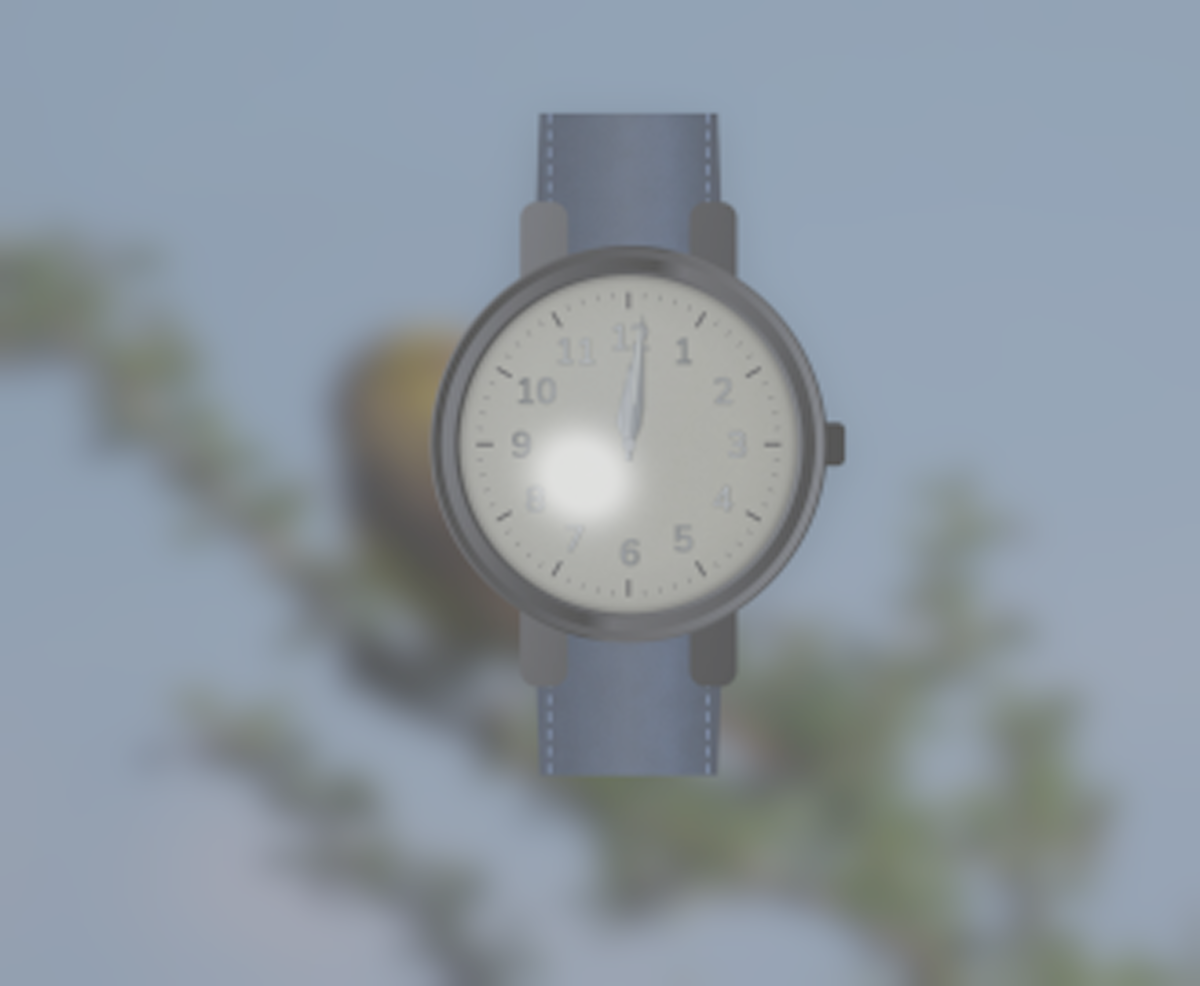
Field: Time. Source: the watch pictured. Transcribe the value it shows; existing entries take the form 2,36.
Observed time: 12,01
